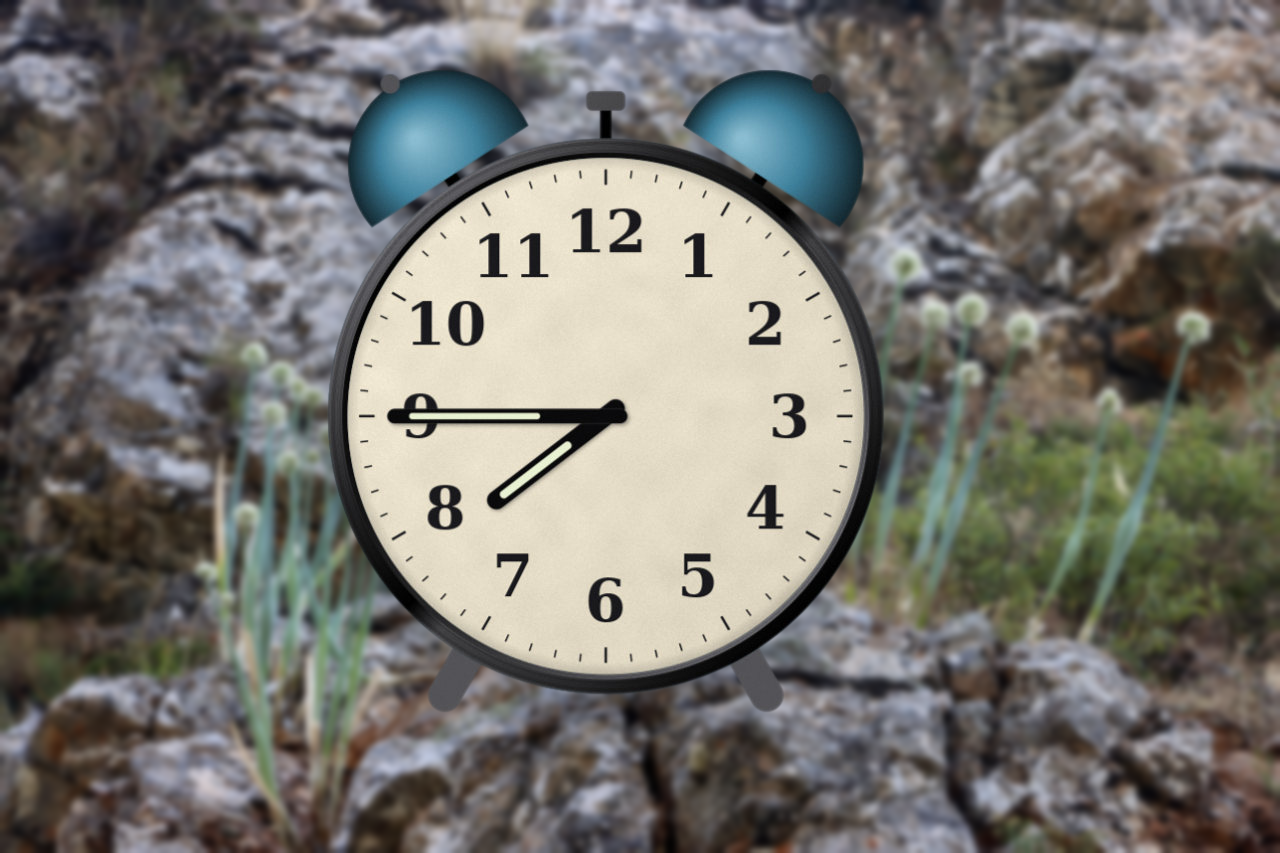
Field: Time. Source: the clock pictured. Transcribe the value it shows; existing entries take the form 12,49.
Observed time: 7,45
